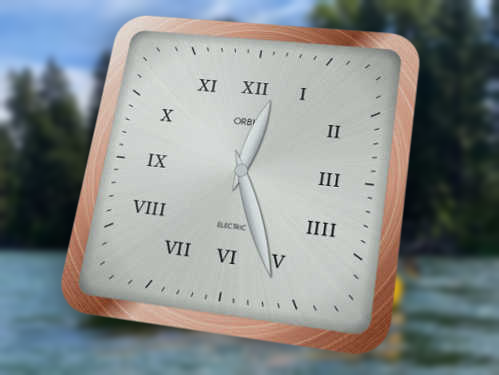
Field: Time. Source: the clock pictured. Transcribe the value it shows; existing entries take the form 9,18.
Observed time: 12,26
